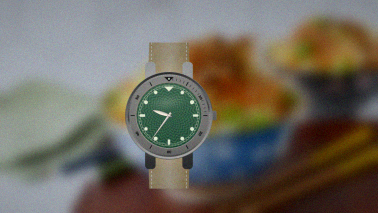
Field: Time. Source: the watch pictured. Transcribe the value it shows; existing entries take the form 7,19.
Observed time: 9,36
